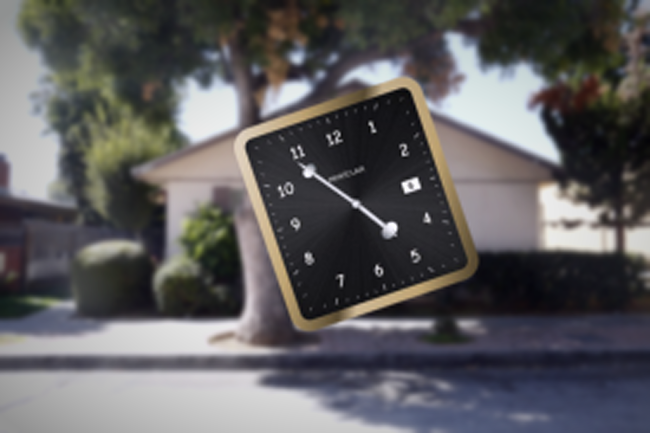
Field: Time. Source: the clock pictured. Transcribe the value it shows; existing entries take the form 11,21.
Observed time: 4,54
